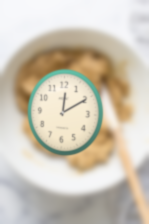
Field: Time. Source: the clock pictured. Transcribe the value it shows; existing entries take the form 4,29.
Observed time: 12,10
